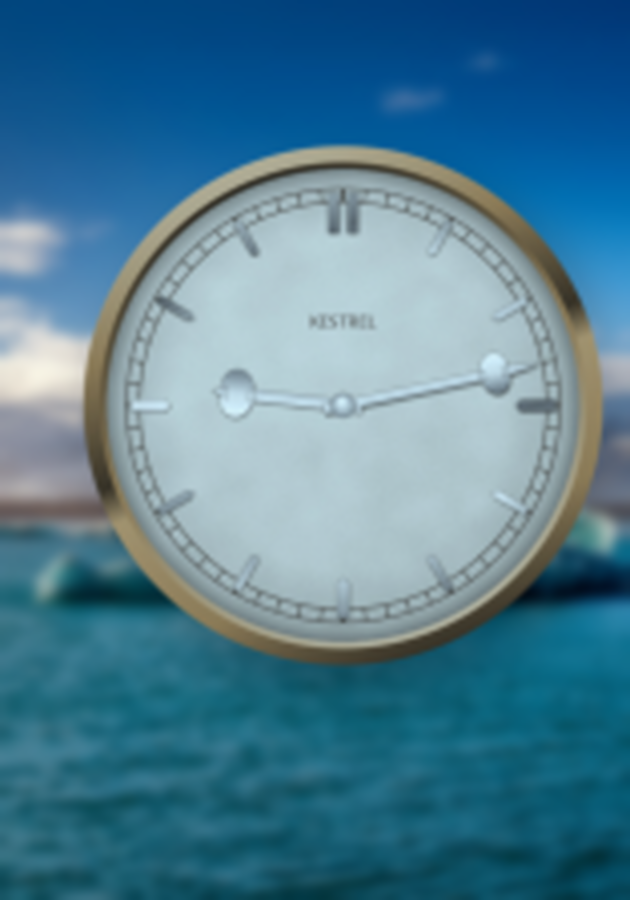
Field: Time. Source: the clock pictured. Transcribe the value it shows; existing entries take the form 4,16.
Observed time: 9,13
